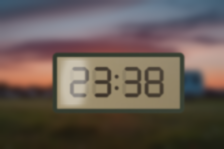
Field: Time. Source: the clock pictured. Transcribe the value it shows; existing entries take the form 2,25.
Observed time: 23,38
